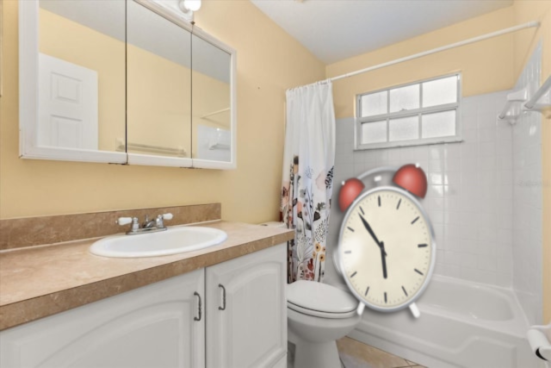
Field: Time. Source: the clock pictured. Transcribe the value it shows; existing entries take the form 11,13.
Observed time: 5,54
